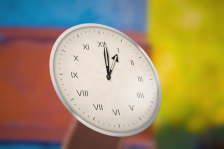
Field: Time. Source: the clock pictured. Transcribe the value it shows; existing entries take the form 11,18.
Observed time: 1,01
